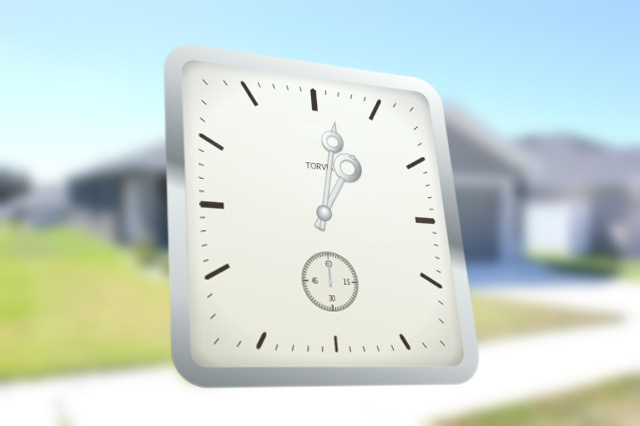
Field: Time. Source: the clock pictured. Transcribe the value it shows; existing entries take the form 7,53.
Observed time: 1,02
